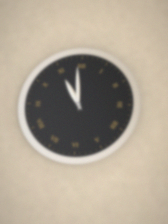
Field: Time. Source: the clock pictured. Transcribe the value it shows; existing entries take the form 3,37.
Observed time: 10,59
